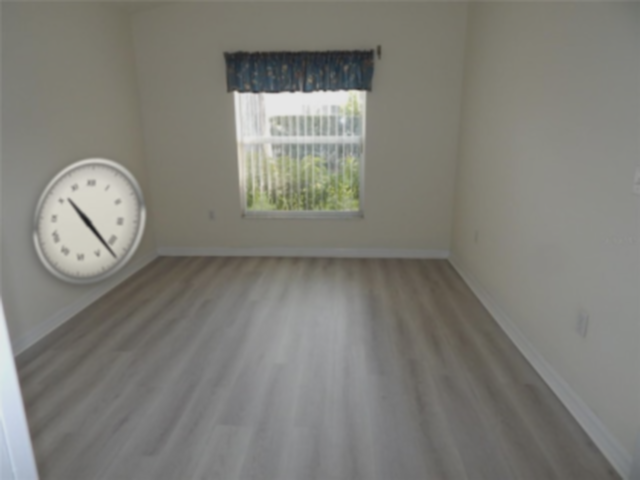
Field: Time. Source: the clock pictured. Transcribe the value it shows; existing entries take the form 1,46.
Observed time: 10,22
